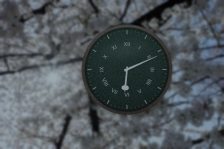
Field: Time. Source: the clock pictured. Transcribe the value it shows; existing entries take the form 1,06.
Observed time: 6,11
